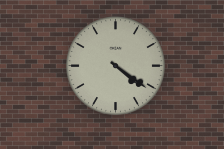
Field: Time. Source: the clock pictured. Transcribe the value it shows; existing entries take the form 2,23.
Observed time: 4,21
